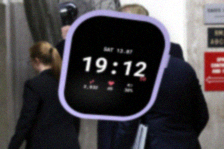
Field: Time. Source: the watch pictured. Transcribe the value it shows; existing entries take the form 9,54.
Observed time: 19,12
